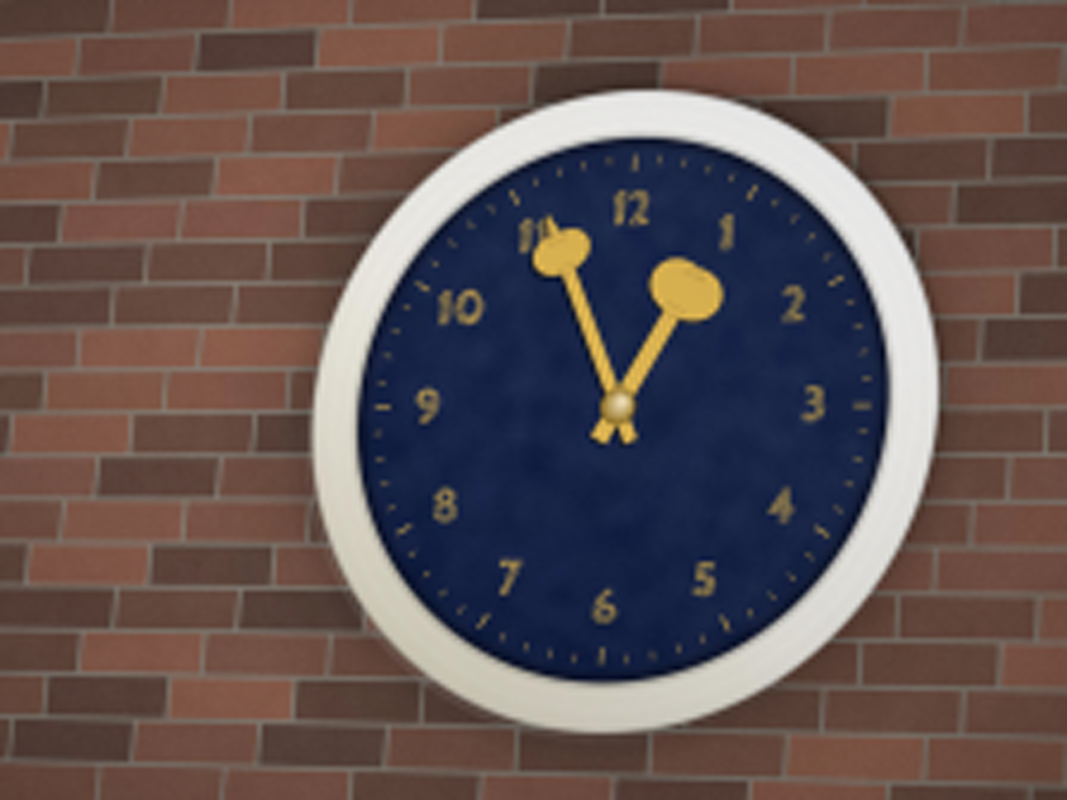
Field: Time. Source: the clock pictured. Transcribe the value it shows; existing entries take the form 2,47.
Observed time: 12,56
